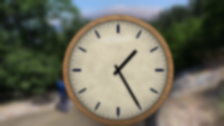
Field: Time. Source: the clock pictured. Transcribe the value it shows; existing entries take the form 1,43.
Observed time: 1,25
